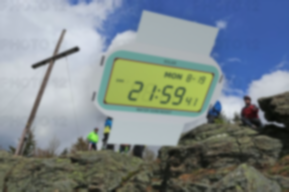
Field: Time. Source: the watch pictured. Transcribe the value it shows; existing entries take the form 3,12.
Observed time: 21,59
